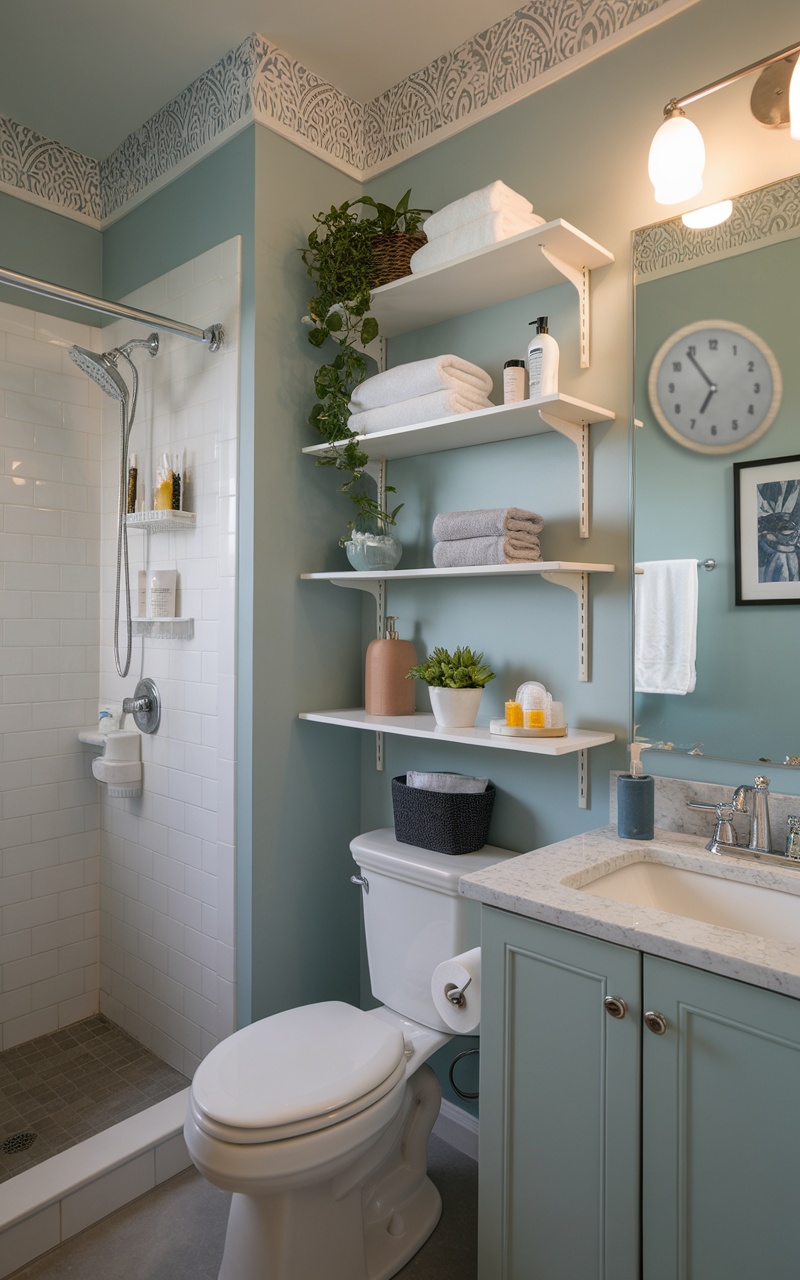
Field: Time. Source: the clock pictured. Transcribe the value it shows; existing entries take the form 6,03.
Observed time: 6,54
